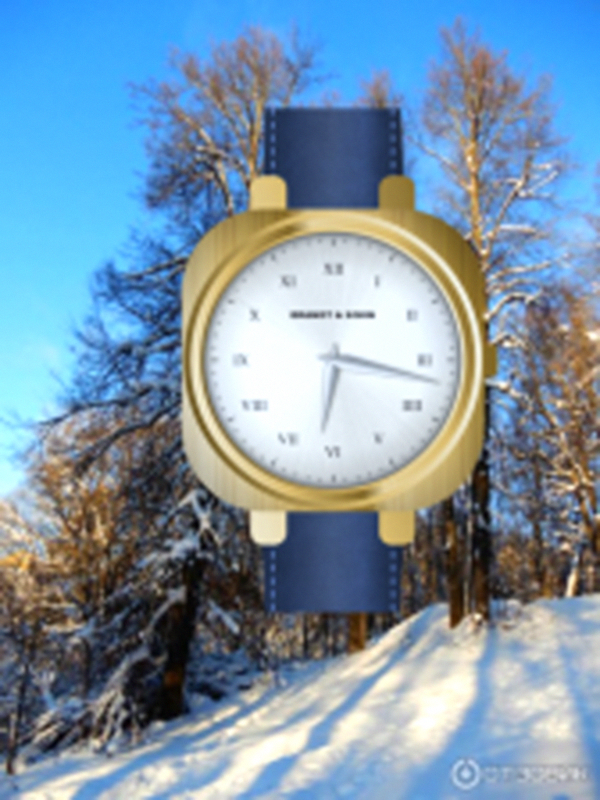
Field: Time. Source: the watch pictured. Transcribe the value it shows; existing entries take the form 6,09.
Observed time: 6,17
